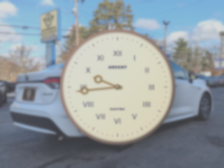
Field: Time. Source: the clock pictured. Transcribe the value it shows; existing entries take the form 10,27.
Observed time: 9,44
